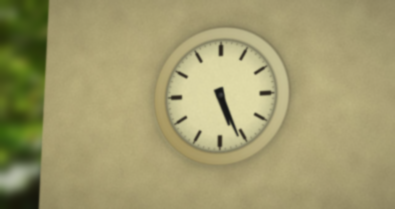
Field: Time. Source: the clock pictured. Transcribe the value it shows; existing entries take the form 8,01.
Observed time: 5,26
